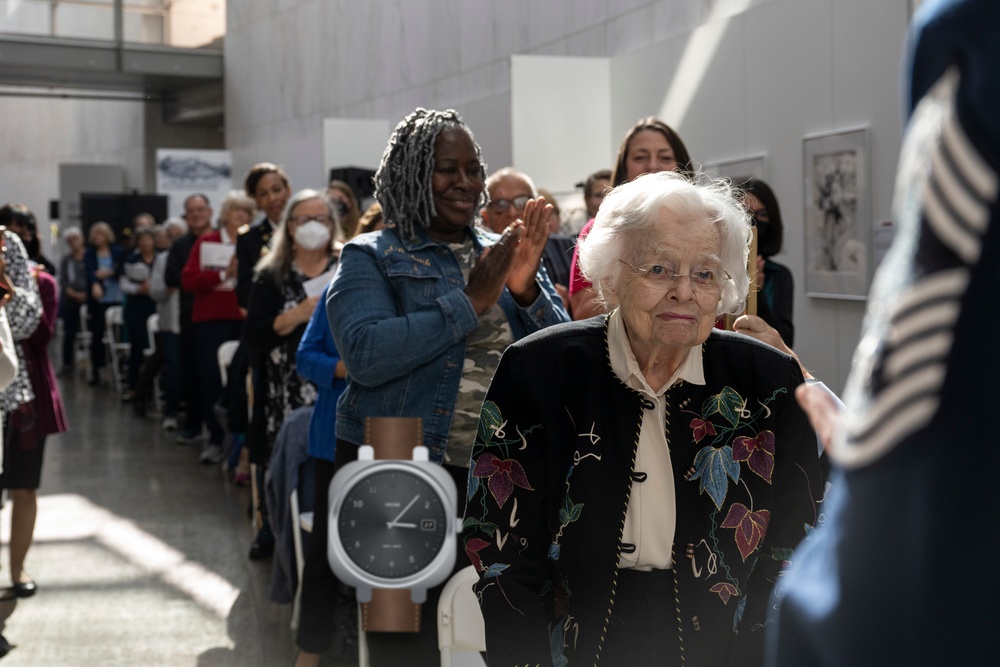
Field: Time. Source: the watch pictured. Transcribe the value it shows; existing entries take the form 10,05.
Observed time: 3,07
